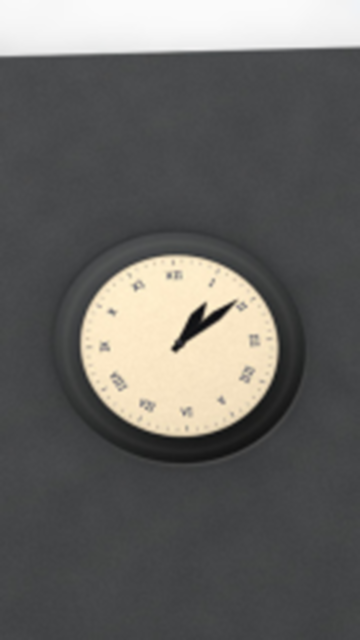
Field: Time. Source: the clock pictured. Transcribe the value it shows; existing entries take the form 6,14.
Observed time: 1,09
